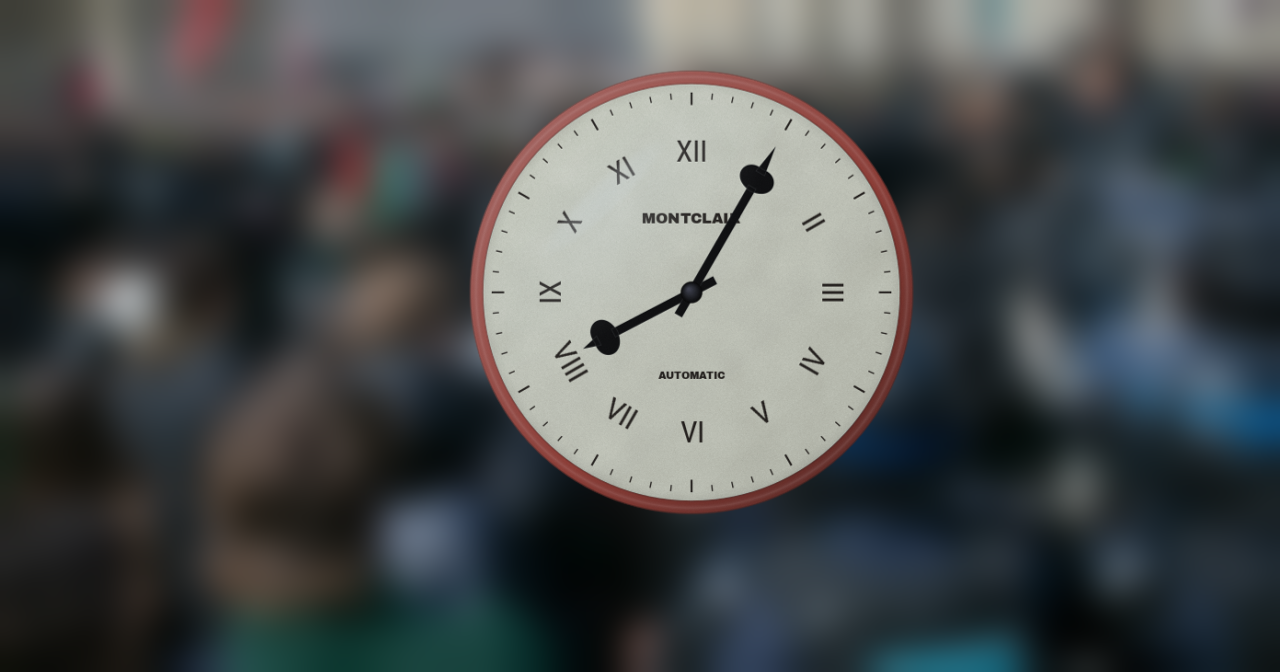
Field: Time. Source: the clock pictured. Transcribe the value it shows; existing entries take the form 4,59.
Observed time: 8,05
